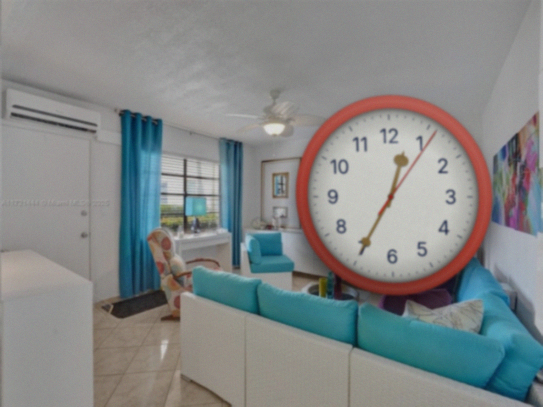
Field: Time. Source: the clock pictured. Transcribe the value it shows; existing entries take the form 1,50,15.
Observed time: 12,35,06
